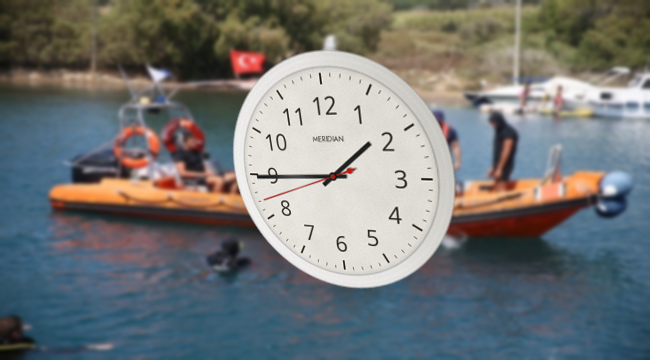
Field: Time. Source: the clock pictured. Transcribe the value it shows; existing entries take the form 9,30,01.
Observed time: 1,44,42
